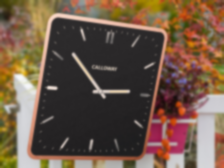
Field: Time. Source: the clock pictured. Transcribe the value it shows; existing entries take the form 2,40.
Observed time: 2,52
